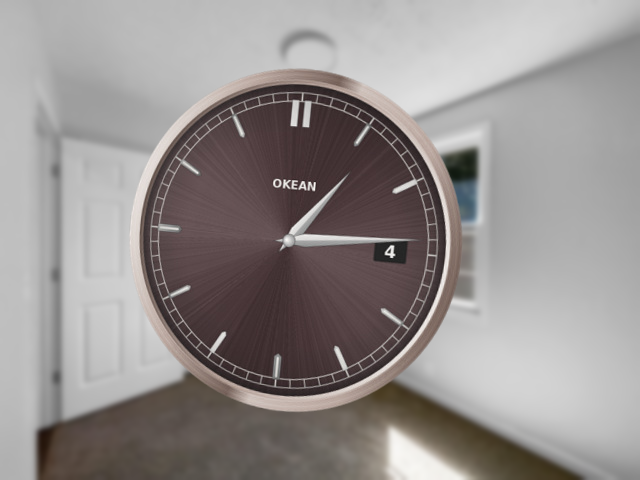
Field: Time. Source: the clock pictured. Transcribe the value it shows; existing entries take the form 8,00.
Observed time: 1,14
